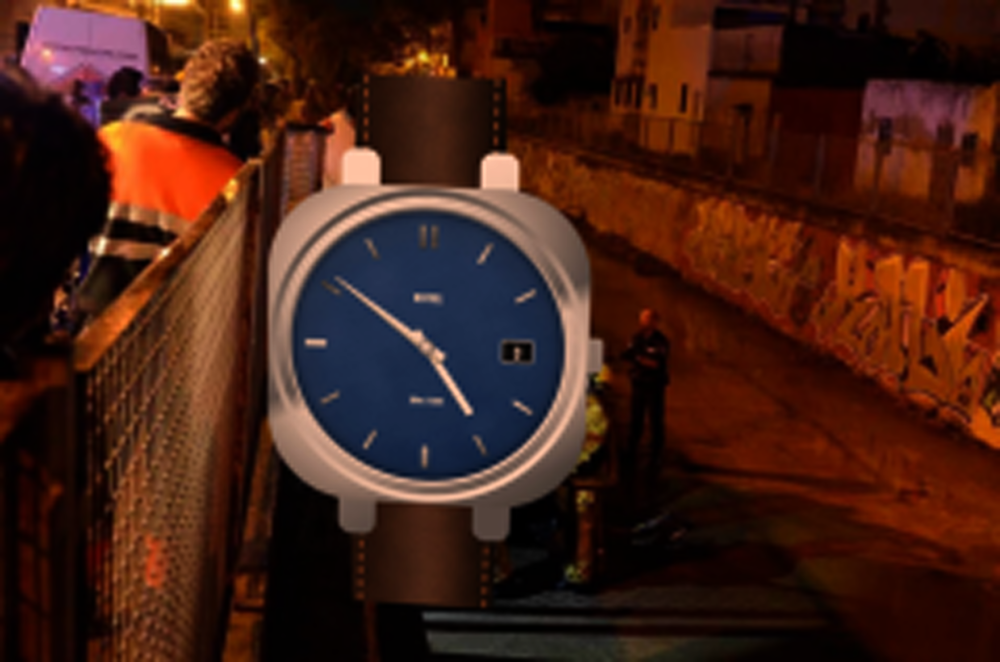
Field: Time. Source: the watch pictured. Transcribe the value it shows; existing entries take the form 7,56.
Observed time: 4,51
